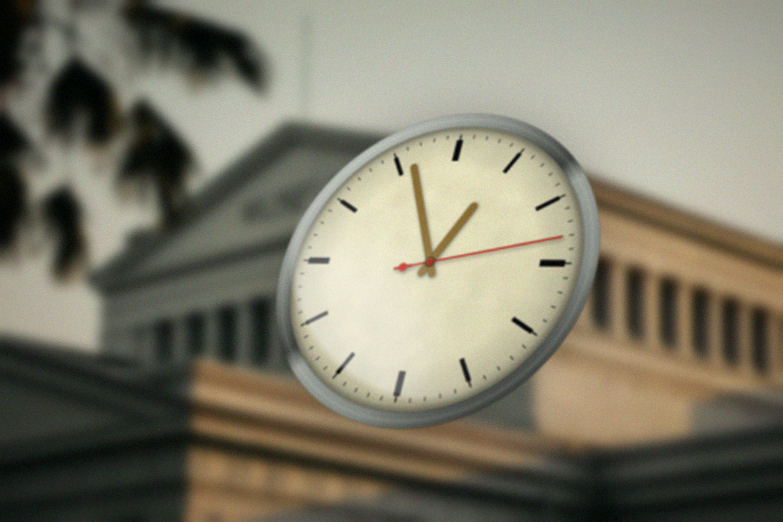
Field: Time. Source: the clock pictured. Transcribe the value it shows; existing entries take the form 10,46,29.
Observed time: 12,56,13
